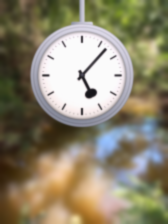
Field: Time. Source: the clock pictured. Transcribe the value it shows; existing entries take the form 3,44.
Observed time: 5,07
